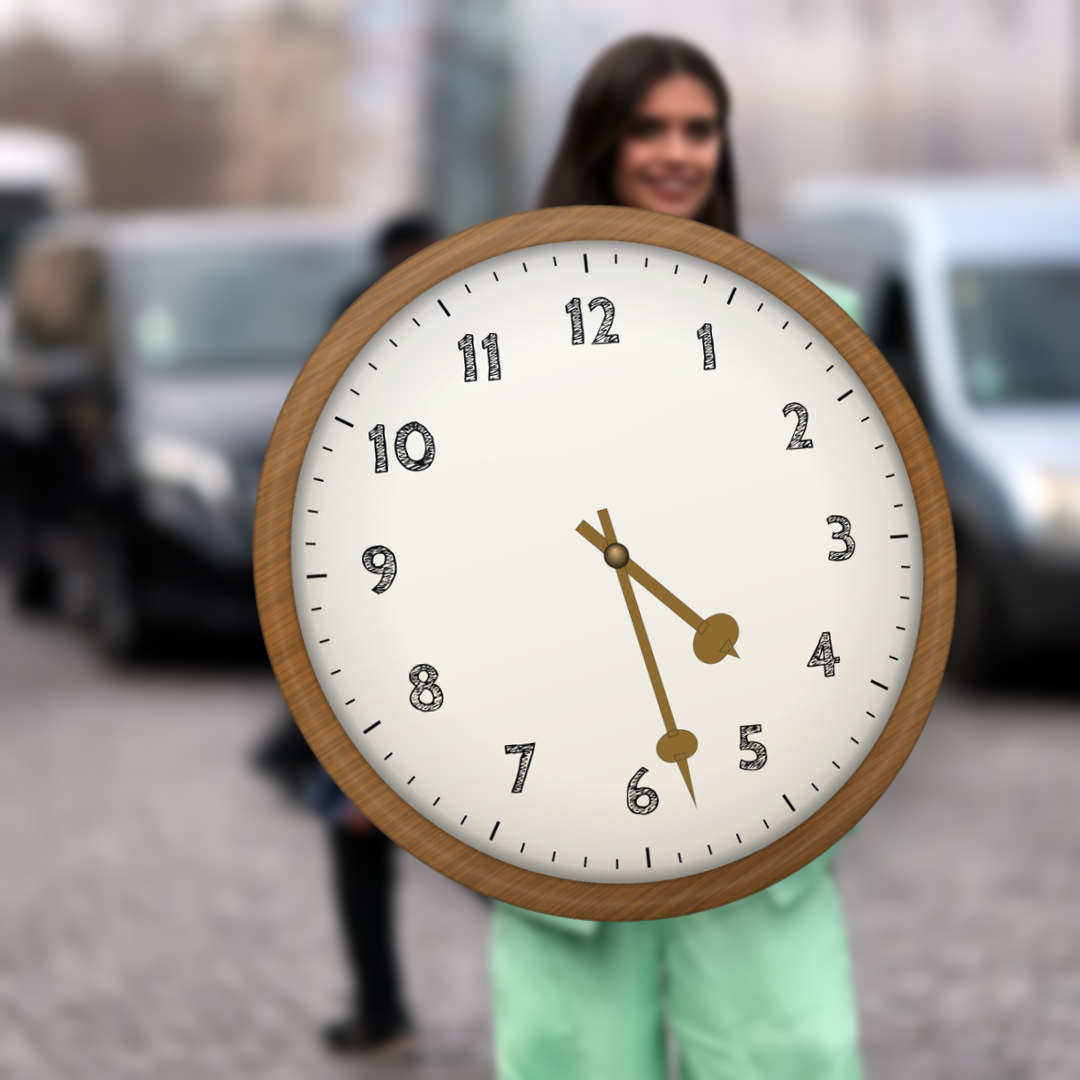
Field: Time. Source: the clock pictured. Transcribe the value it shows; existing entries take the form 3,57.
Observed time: 4,28
